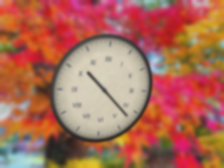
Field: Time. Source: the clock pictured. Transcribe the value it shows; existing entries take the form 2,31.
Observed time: 10,22
